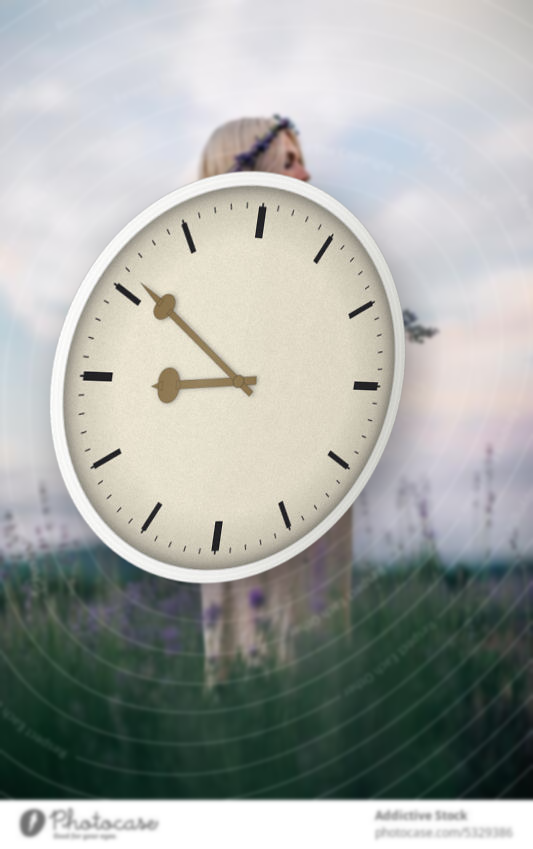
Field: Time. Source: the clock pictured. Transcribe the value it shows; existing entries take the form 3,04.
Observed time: 8,51
